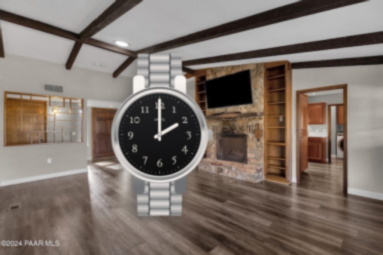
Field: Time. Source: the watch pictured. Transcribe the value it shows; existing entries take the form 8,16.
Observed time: 2,00
